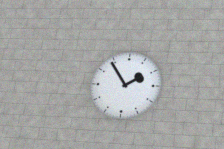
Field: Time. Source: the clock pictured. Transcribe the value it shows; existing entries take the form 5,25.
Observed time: 1,54
